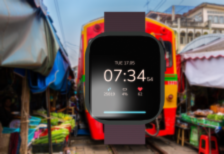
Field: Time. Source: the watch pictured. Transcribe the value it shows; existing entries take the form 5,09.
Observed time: 7,34
